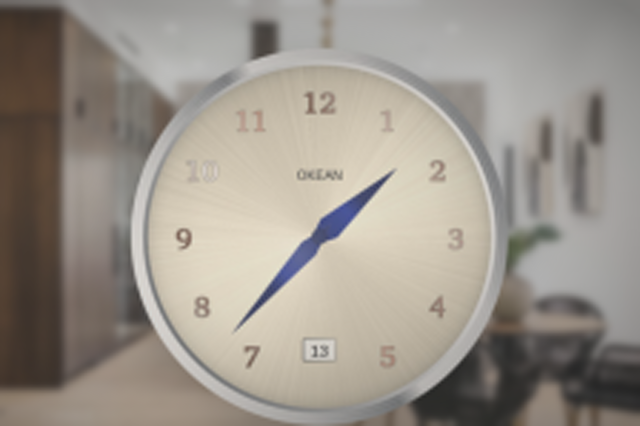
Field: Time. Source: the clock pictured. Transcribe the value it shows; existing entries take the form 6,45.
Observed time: 1,37
